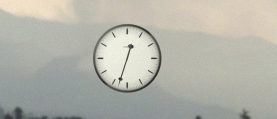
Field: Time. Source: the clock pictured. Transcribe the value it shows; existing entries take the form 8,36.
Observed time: 12,33
